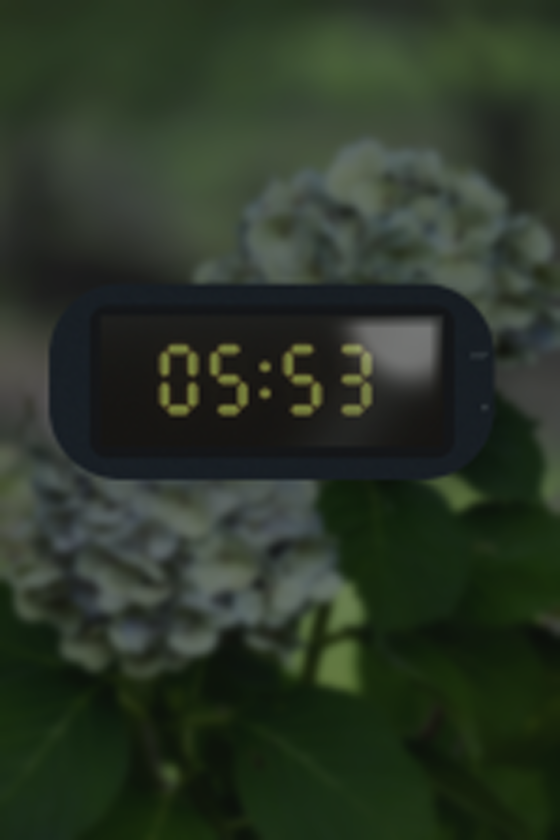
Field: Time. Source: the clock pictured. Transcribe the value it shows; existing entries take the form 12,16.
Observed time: 5,53
